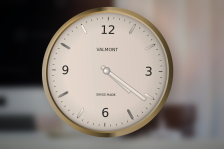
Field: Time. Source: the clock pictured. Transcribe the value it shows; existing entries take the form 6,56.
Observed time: 4,21
